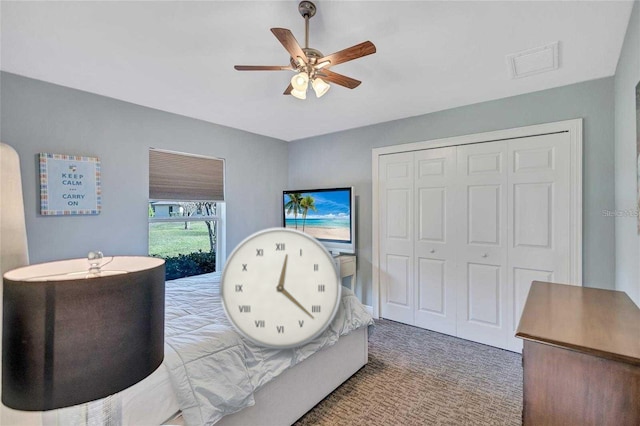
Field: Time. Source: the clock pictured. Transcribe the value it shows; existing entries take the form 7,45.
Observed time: 12,22
